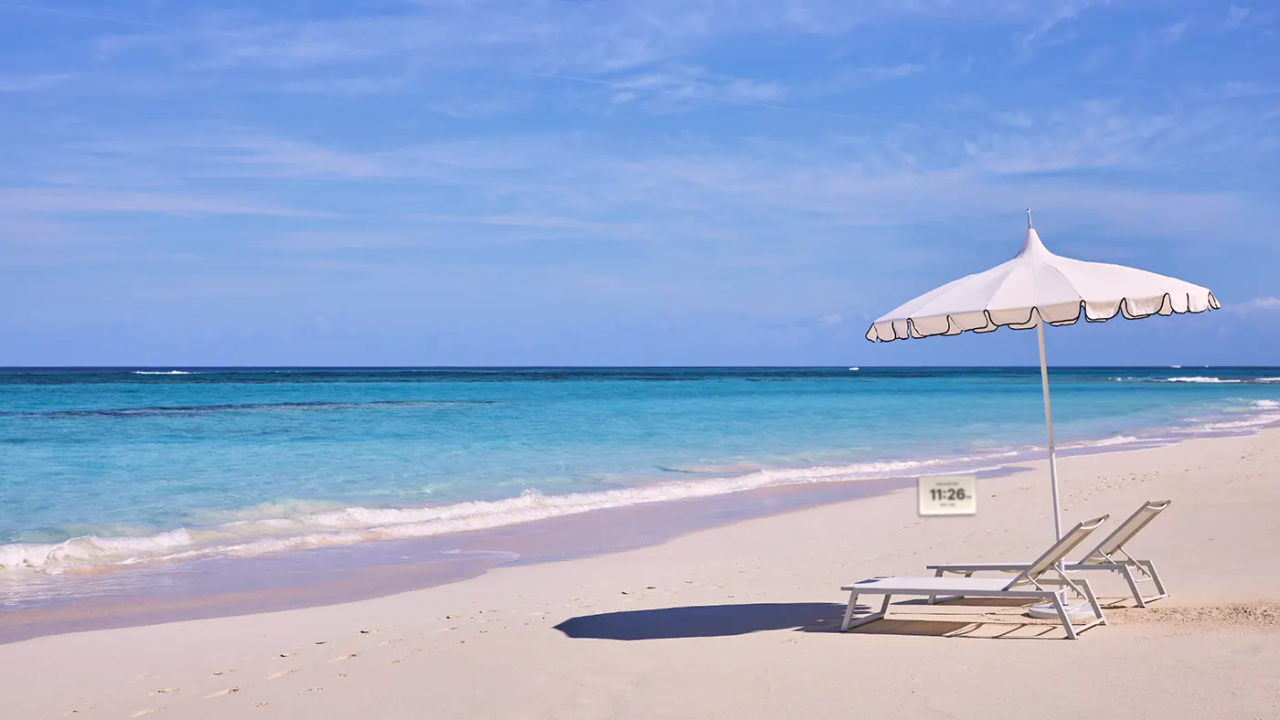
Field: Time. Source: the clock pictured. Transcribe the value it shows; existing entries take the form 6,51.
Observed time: 11,26
